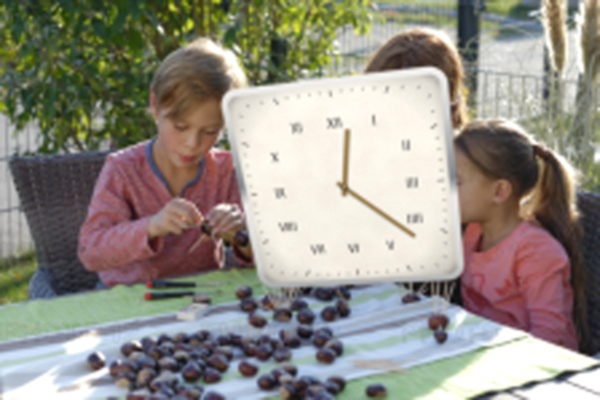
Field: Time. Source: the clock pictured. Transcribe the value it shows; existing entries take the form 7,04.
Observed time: 12,22
